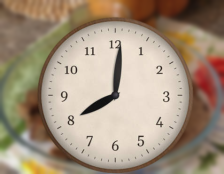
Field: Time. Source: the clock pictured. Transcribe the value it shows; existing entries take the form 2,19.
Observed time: 8,01
